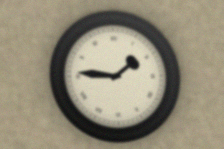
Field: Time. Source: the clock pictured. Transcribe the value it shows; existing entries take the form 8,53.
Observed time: 1,46
